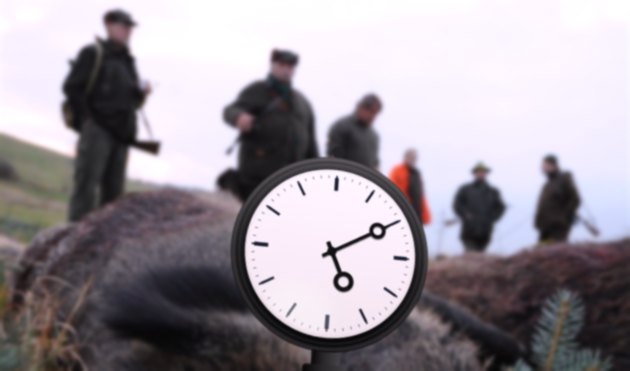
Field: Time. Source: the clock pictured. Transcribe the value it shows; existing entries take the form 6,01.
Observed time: 5,10
